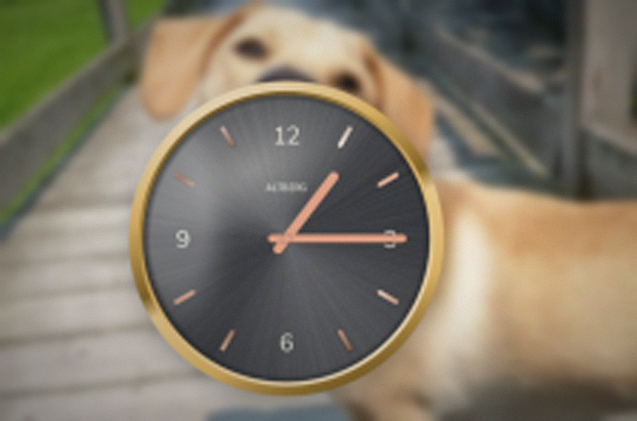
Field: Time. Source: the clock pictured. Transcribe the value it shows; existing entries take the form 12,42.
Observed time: 1,15
